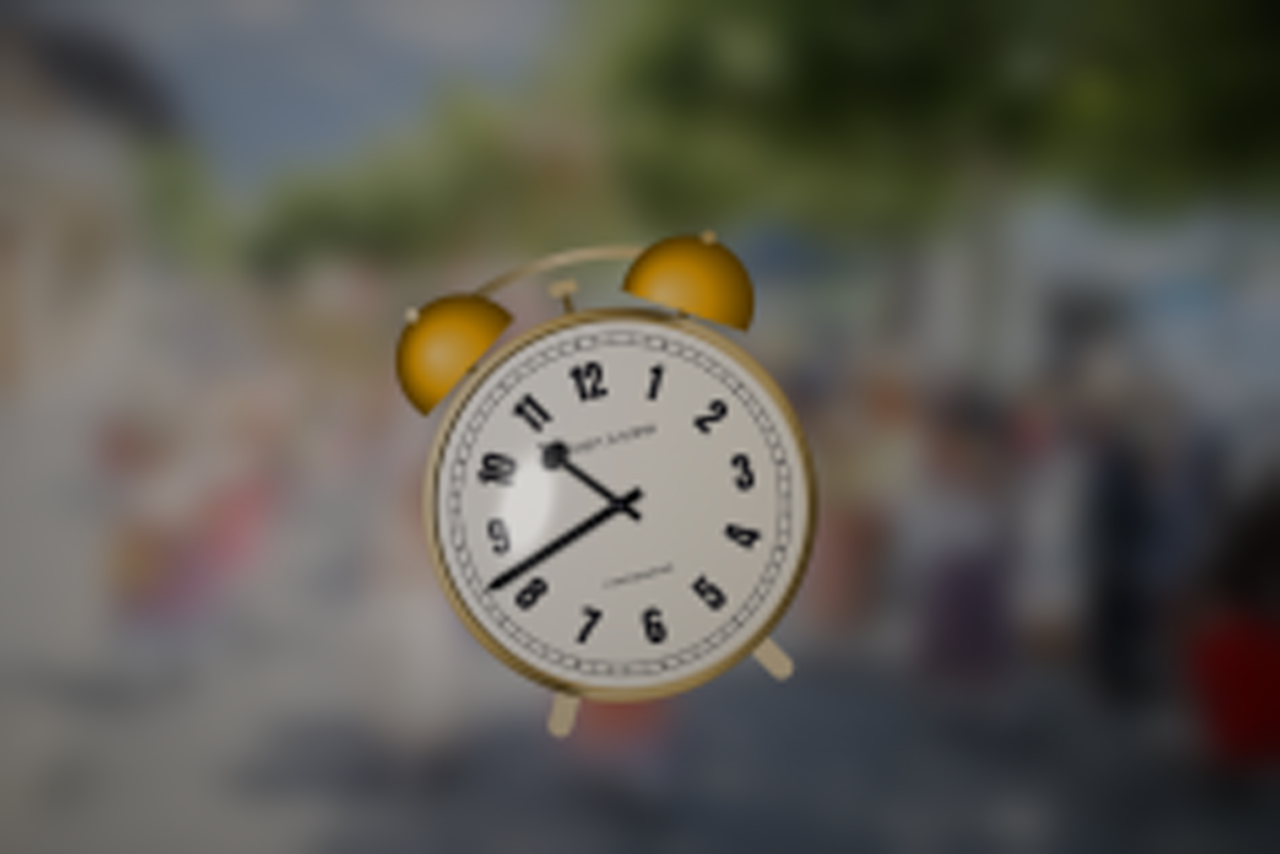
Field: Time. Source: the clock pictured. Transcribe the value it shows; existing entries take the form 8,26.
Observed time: 10,42
